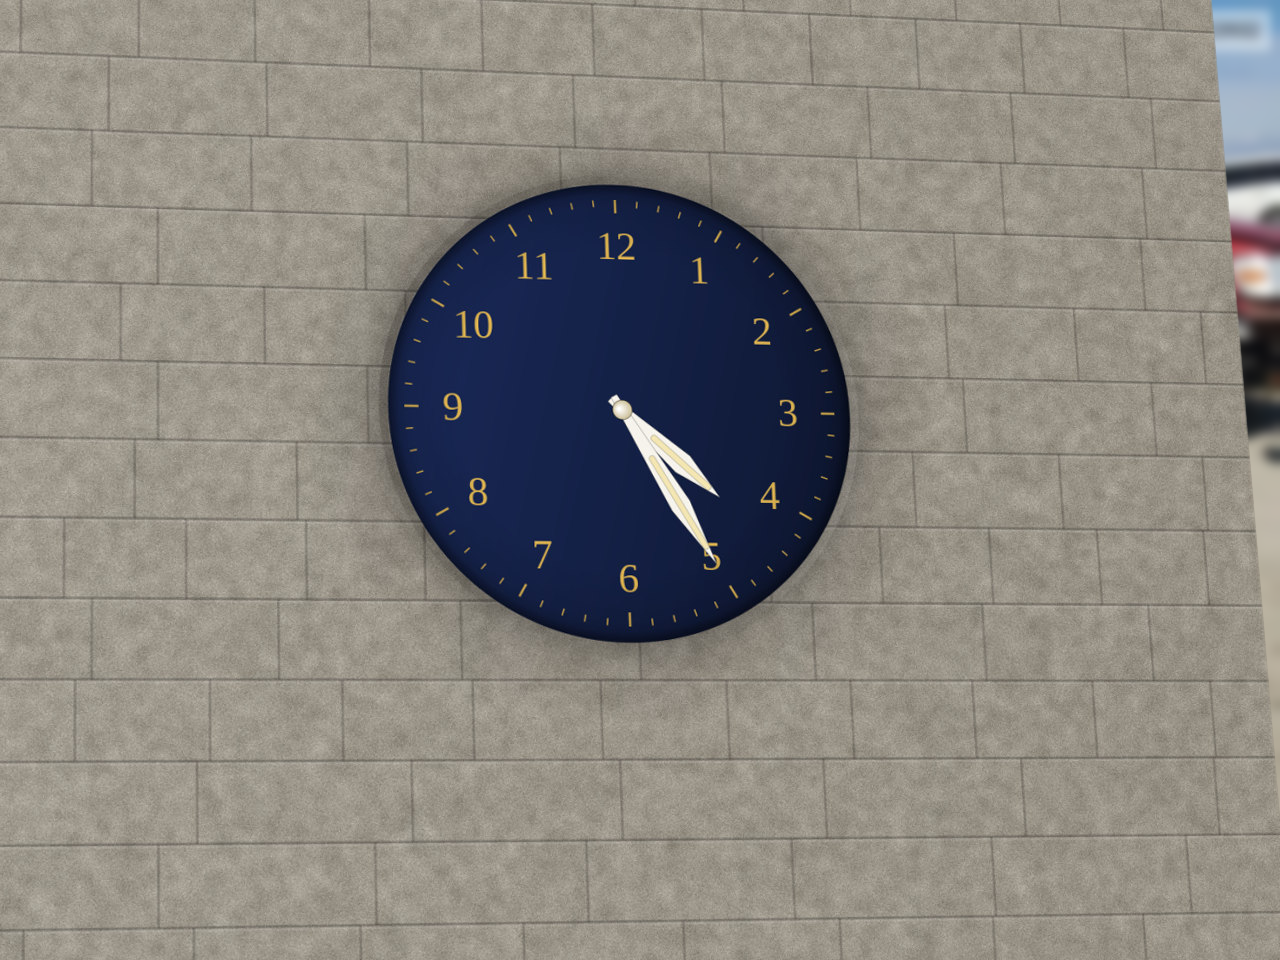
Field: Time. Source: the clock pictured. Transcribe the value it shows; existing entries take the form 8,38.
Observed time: 4,25
